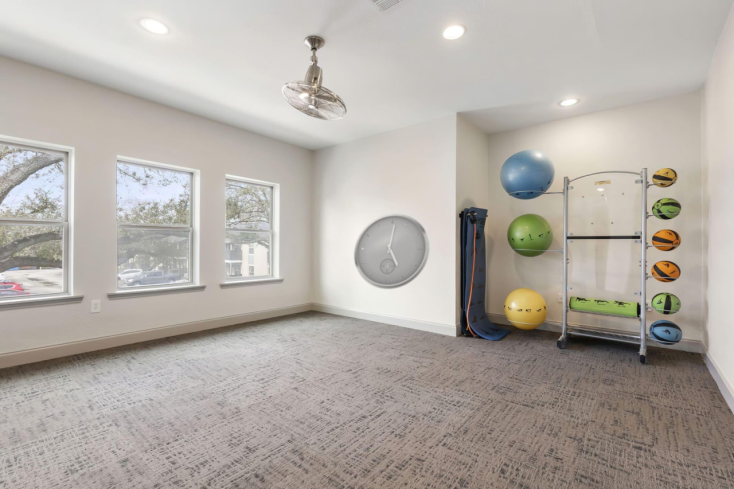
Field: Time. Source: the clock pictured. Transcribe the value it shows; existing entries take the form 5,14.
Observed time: 5,01
